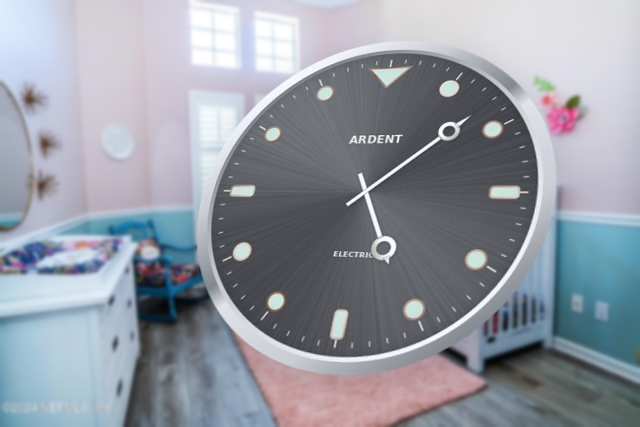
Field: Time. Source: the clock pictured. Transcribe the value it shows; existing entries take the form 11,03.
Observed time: 5,08
